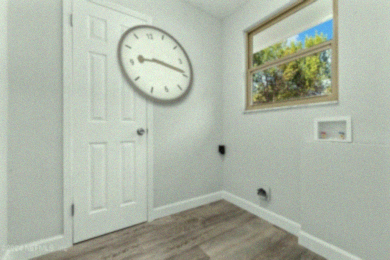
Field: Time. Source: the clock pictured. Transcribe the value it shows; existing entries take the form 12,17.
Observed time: 9,19
